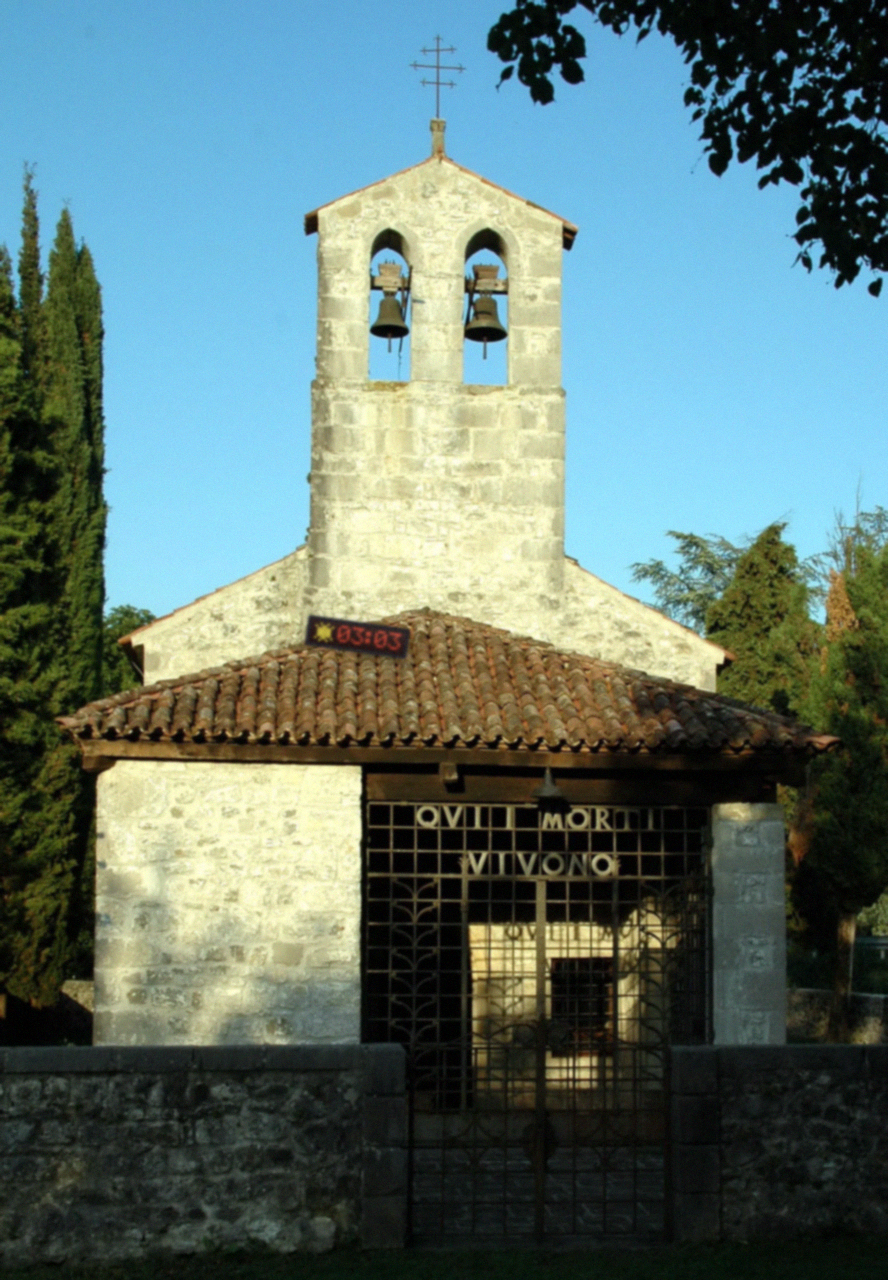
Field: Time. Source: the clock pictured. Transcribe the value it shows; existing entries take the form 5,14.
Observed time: 3,03
